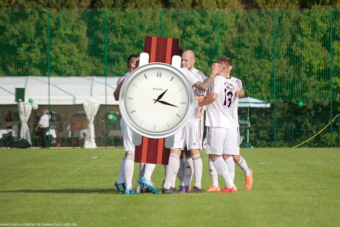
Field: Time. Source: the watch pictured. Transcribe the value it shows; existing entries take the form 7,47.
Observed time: 1,17
